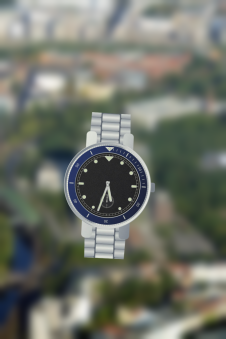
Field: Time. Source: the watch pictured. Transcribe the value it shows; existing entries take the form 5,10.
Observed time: 5,33
